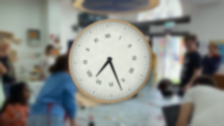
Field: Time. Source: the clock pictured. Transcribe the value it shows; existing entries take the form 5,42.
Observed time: 7,27
